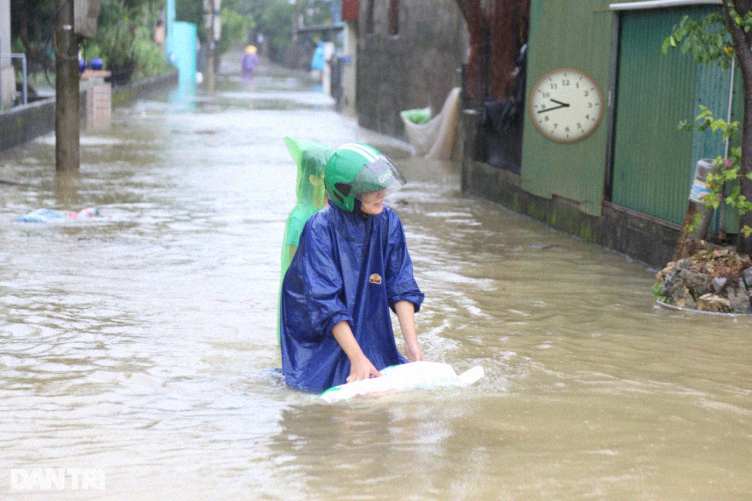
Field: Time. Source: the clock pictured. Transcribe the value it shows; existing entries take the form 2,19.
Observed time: 9,43
